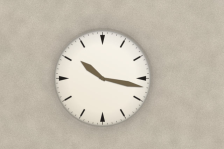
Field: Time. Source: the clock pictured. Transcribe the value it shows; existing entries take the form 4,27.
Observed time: 10,17
